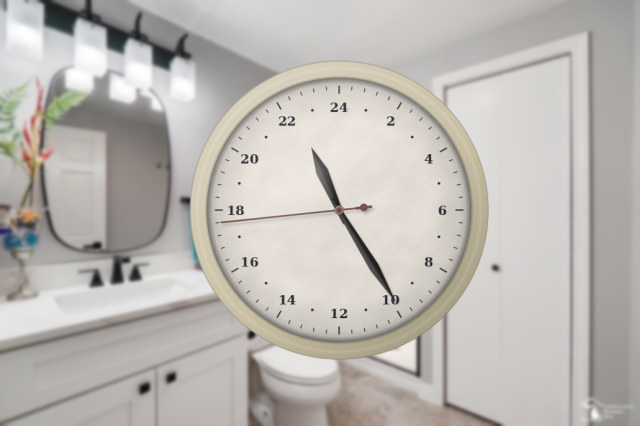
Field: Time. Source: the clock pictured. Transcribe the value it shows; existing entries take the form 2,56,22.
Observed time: 22,24,44
